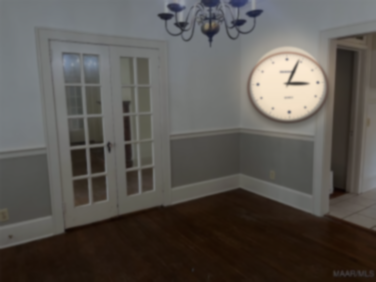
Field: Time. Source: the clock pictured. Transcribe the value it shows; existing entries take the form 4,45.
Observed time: 3,04
